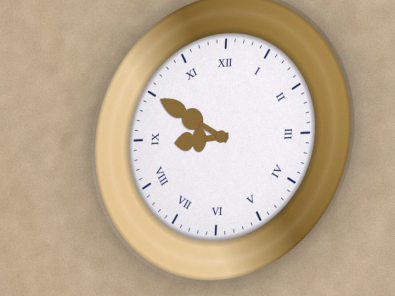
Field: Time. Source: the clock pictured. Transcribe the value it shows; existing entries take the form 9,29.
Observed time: 8,50
